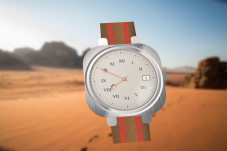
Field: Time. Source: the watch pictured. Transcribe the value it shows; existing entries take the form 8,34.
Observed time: 7,50
